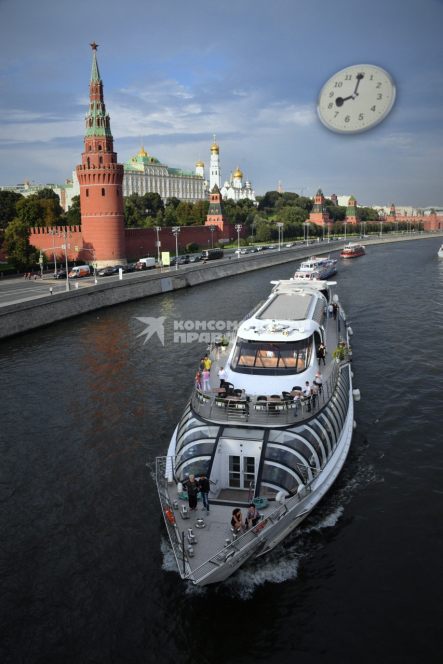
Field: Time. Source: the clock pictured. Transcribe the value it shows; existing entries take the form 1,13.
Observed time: 8,00
